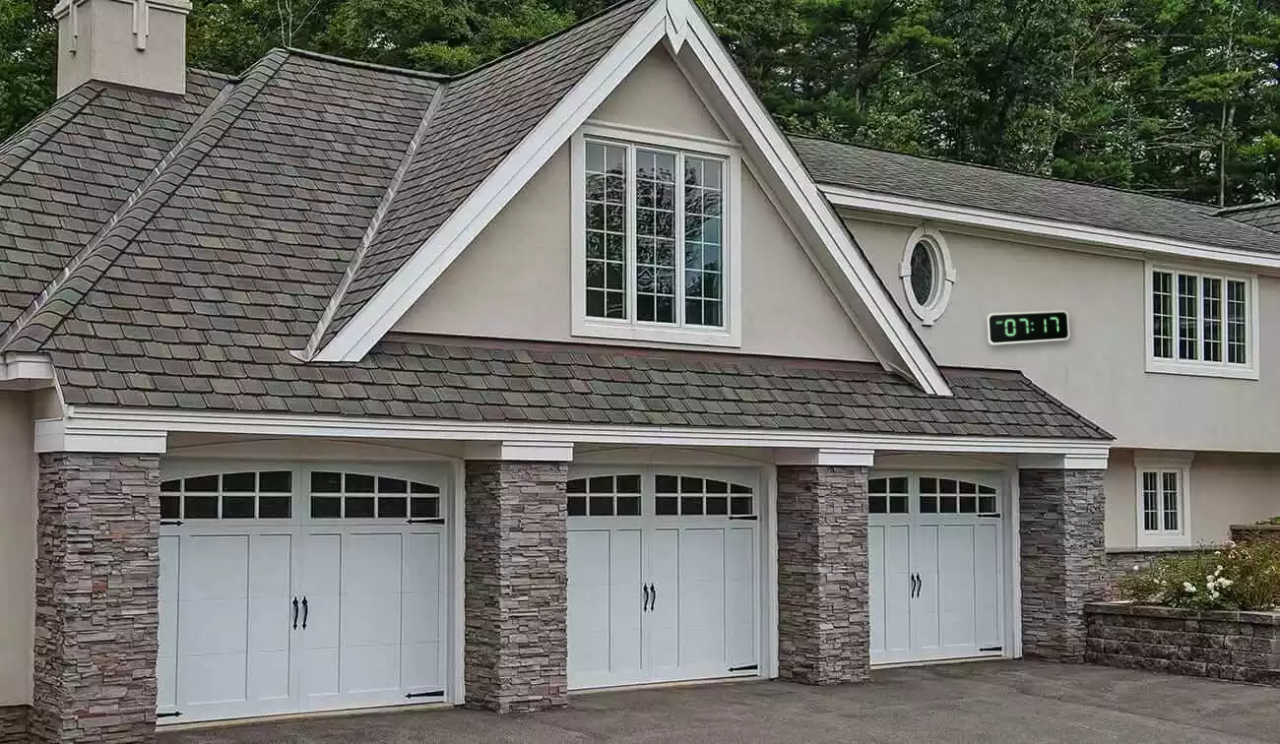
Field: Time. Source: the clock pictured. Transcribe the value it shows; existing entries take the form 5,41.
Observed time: 7,17
